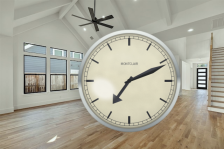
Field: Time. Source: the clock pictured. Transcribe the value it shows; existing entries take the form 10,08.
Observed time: 7,11
